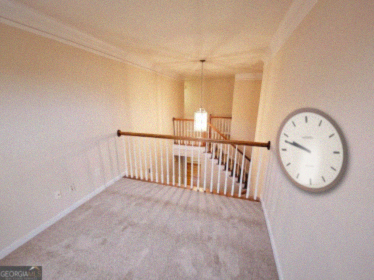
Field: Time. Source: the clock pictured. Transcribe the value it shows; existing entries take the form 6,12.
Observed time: 9,48
